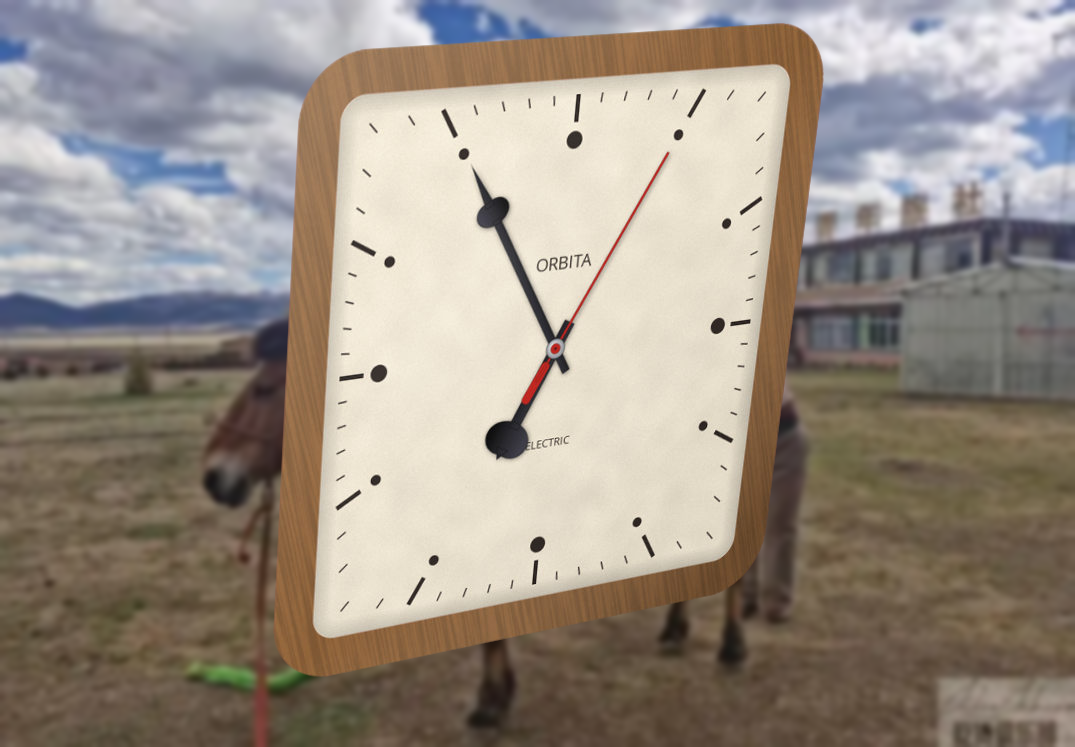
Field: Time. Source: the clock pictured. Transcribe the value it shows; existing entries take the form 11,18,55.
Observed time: 6,55,05
